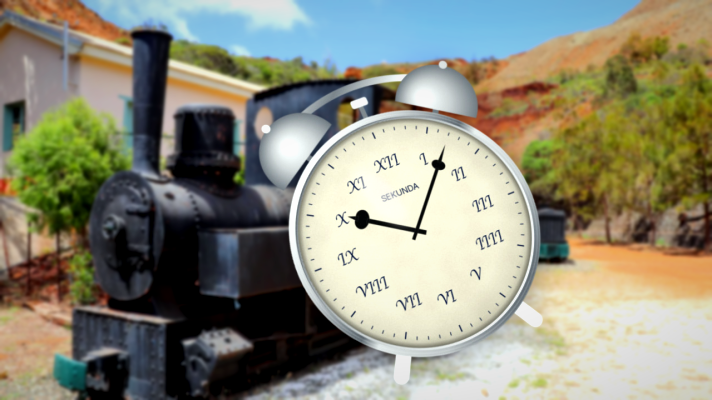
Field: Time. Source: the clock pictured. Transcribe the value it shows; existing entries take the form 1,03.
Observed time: 10,07
